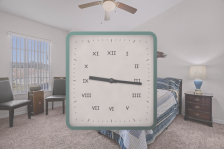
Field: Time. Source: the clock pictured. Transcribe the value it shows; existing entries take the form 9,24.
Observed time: 9,16
